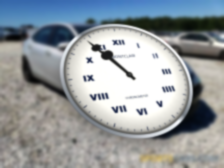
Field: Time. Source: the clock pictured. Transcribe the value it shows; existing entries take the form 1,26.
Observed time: 10,54
